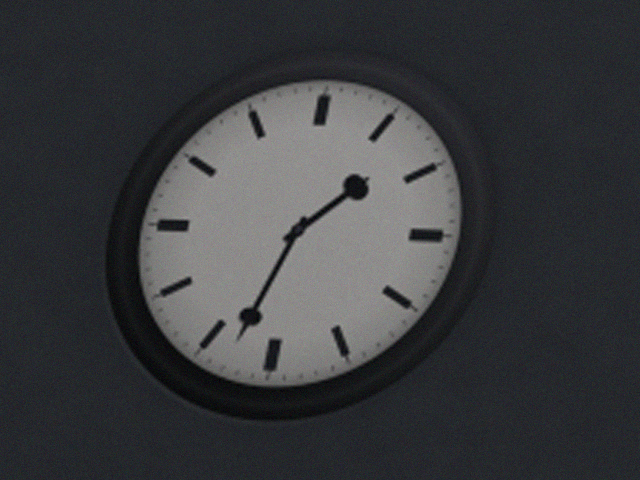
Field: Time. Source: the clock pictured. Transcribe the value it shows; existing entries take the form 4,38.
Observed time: 1,33
